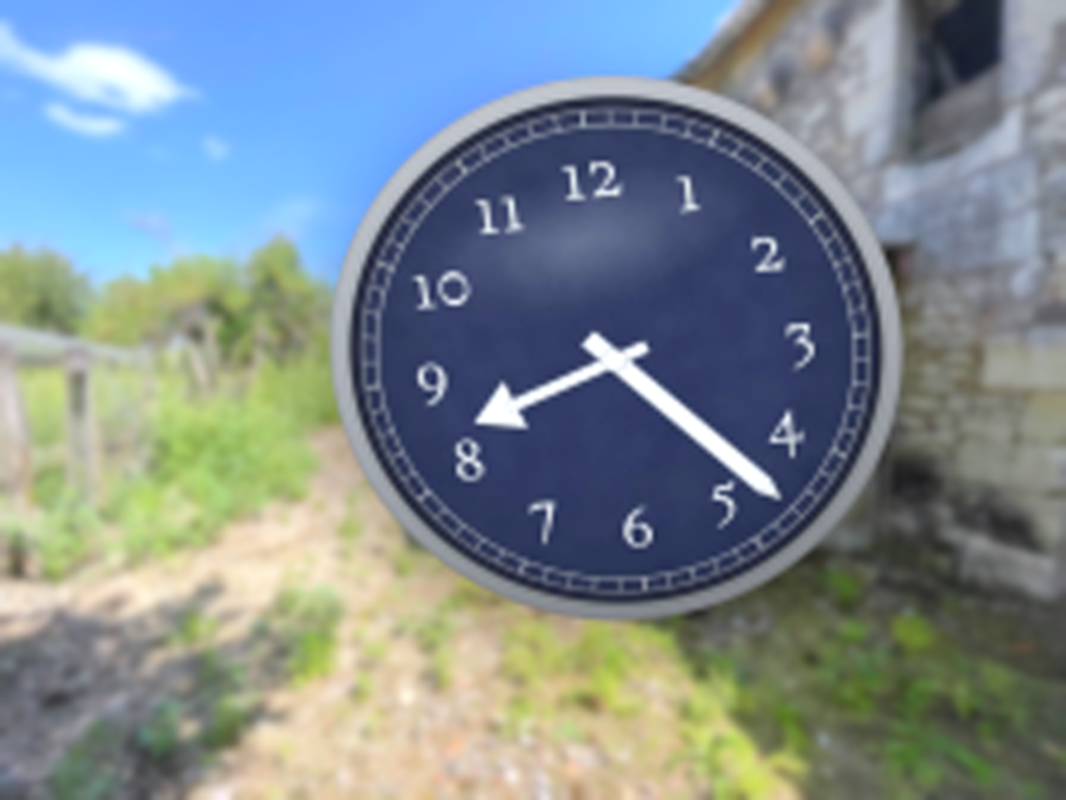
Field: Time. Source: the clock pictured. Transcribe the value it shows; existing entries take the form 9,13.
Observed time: 8,23
